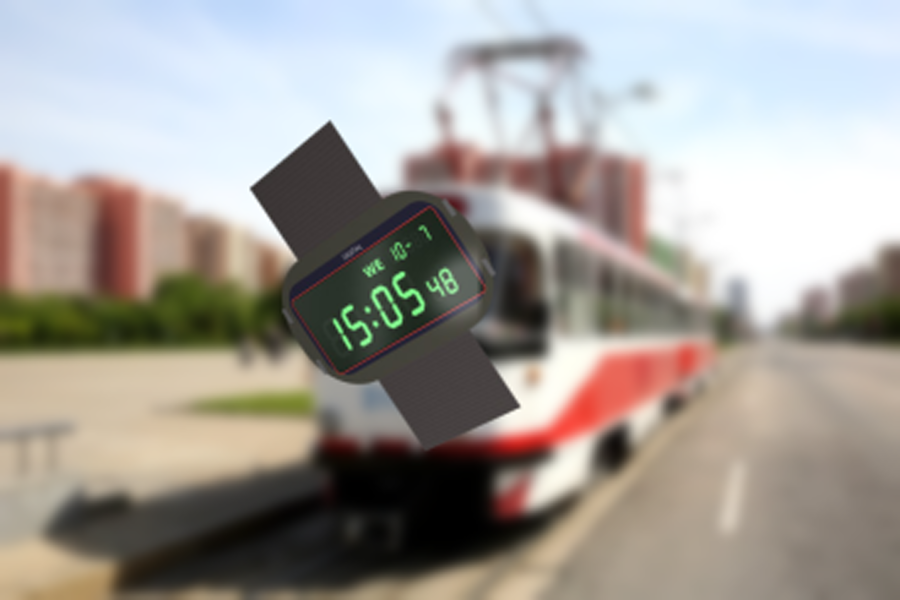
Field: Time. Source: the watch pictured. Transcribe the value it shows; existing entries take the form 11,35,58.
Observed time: 15,05,48
